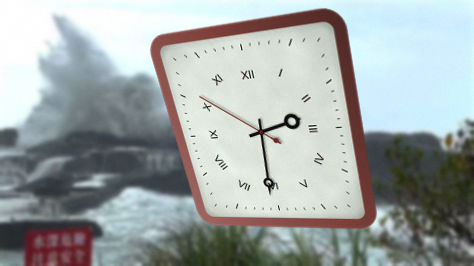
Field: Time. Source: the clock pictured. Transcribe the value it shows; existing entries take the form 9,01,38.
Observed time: 2,30,51
